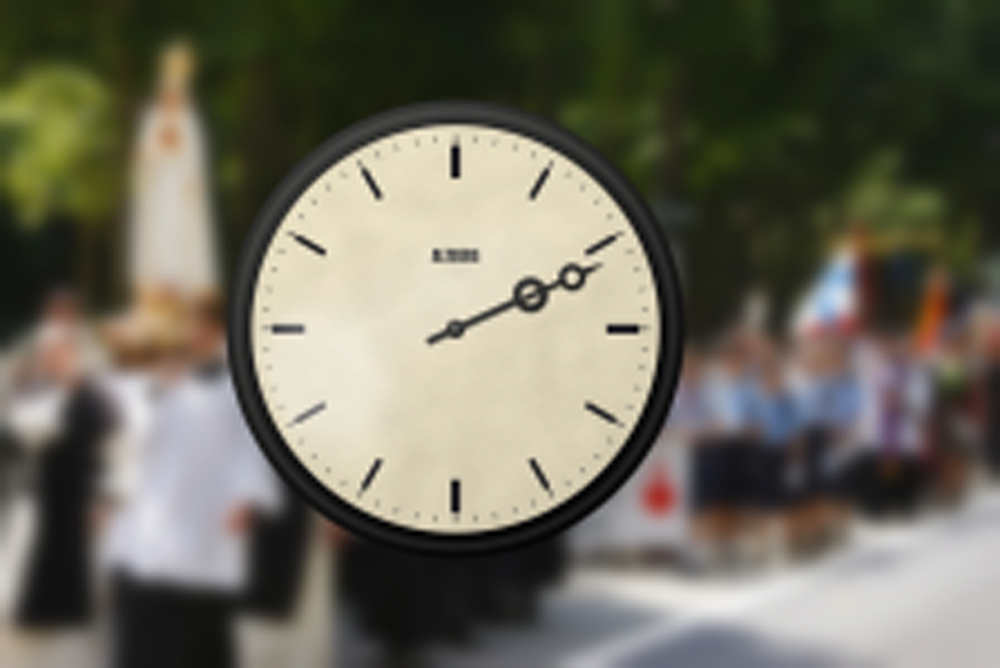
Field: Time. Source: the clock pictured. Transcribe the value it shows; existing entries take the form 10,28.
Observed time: 2,11
